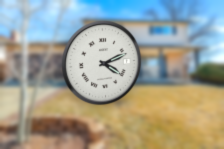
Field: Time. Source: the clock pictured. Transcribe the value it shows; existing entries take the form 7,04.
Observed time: 4,12
